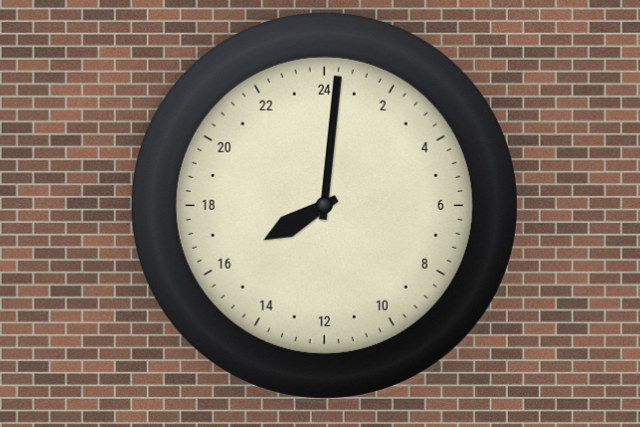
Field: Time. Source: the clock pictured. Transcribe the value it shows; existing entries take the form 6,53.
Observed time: 16,01
